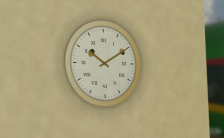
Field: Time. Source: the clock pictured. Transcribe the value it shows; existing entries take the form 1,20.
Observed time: 10,10
